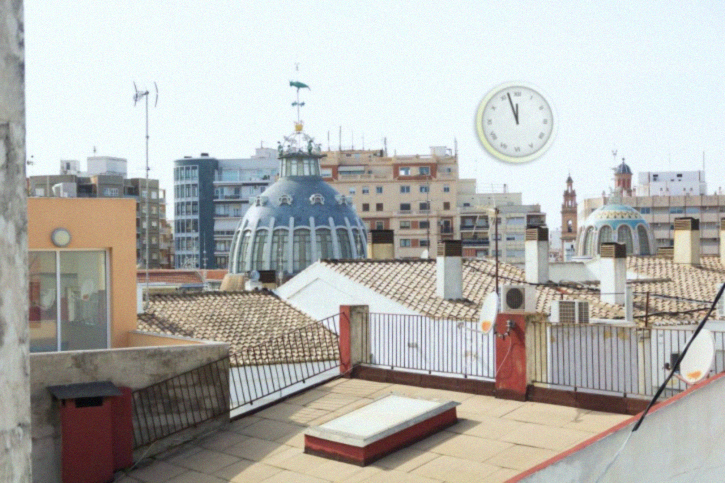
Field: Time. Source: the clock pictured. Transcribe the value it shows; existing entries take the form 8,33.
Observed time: 11,57
